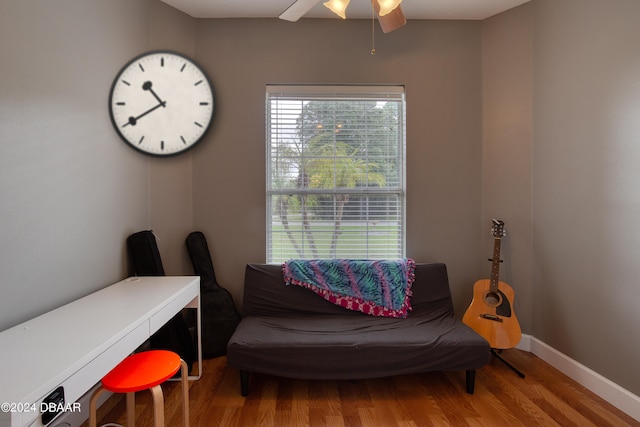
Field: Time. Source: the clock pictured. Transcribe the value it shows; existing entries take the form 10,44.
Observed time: 10,40
